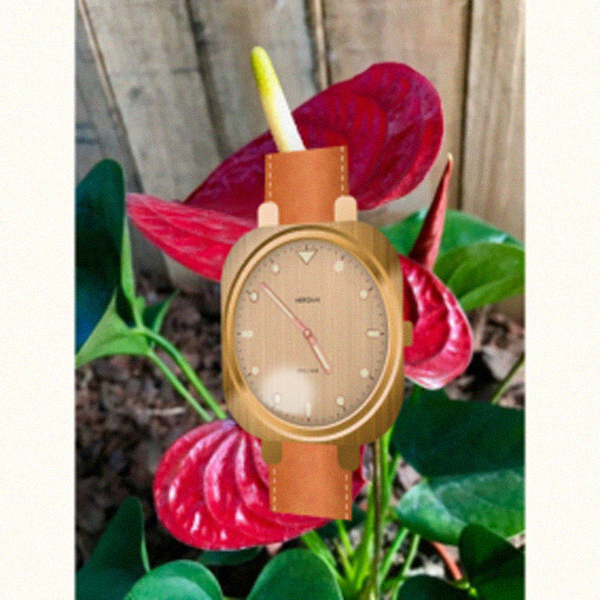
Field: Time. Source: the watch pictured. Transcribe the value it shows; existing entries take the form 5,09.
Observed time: 4,52
